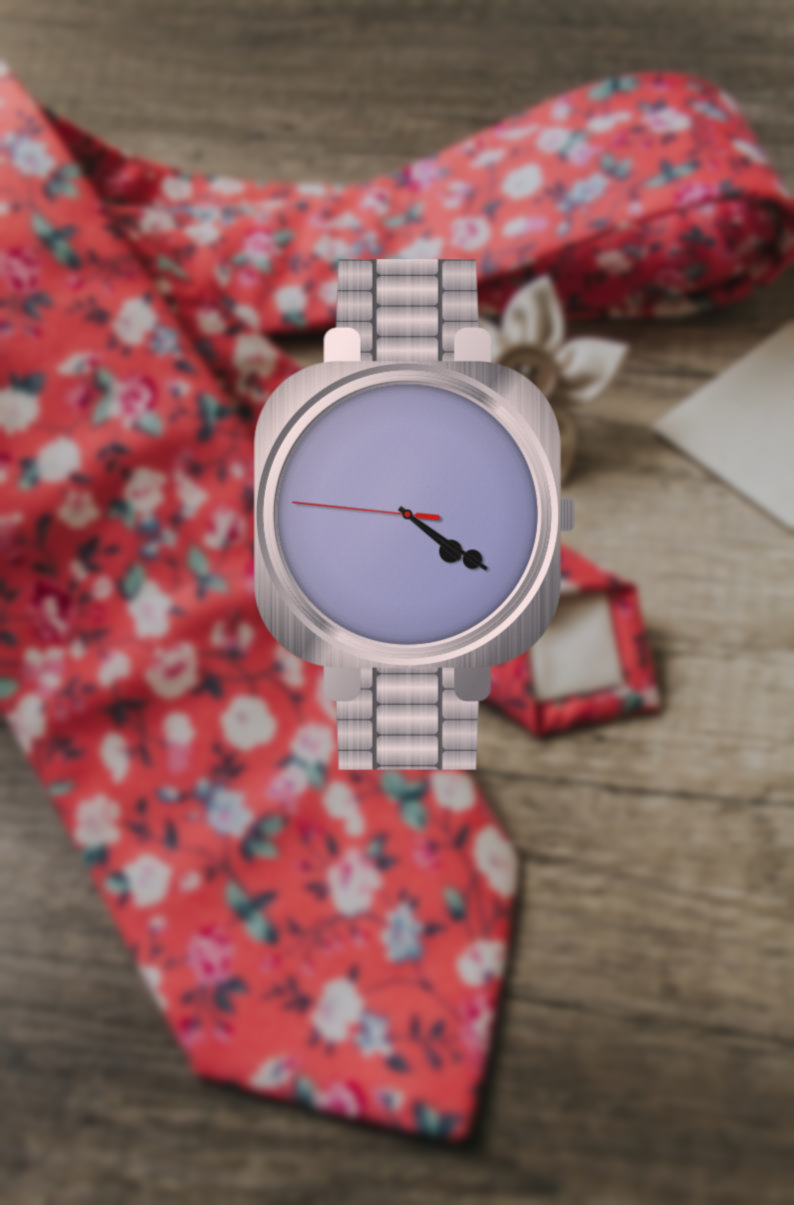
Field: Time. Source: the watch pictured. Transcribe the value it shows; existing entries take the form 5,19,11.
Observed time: 4,20,46
